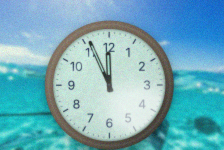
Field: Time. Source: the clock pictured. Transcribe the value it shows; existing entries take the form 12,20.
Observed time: 11,56
